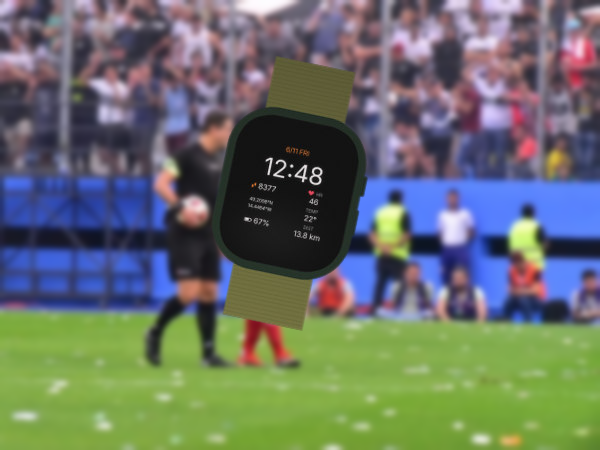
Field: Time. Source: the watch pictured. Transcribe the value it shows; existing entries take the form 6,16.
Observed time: 12,48
